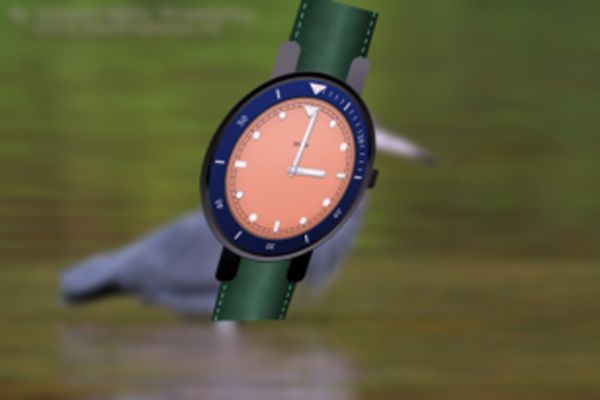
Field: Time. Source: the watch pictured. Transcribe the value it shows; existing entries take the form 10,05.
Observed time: 3,01
